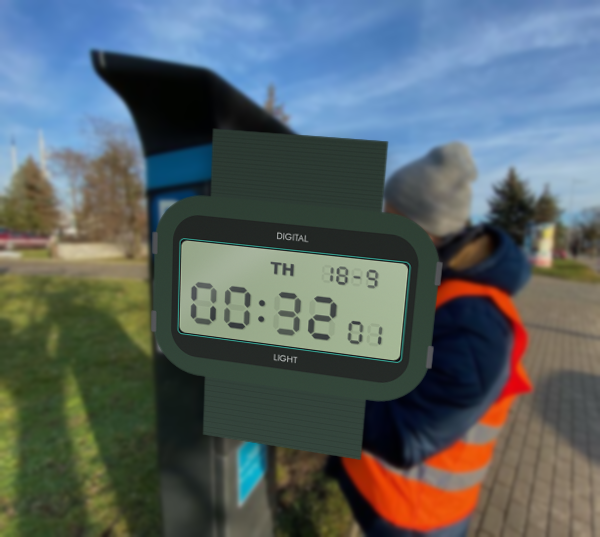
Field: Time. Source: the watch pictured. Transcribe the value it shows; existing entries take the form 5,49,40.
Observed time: 0,32,01
